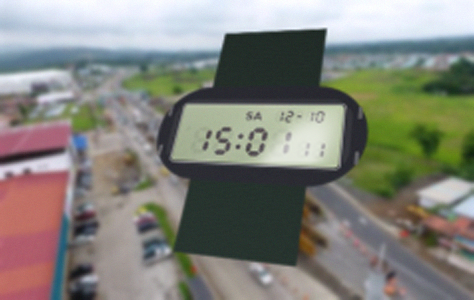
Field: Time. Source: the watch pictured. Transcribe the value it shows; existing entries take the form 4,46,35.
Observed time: 15,01,11
